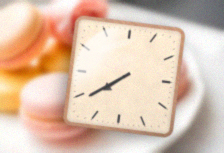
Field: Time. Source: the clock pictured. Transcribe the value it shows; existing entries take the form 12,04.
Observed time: 7,39
